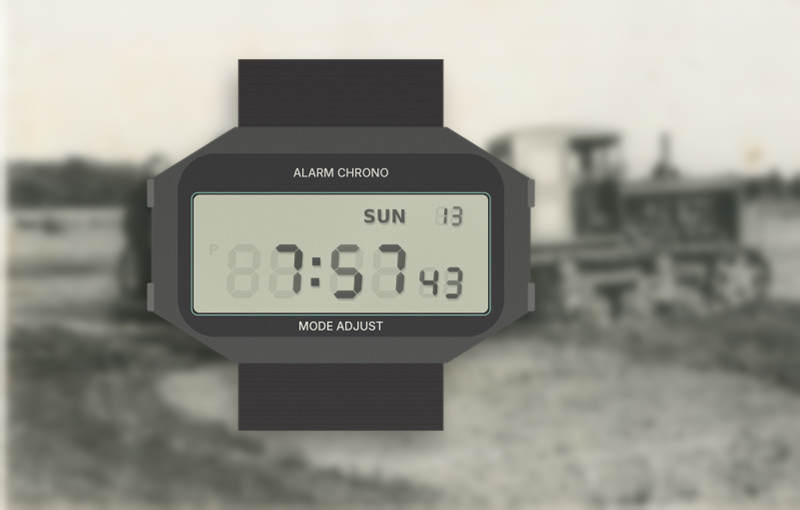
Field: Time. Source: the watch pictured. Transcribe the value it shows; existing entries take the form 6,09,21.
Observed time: 7,57,43
